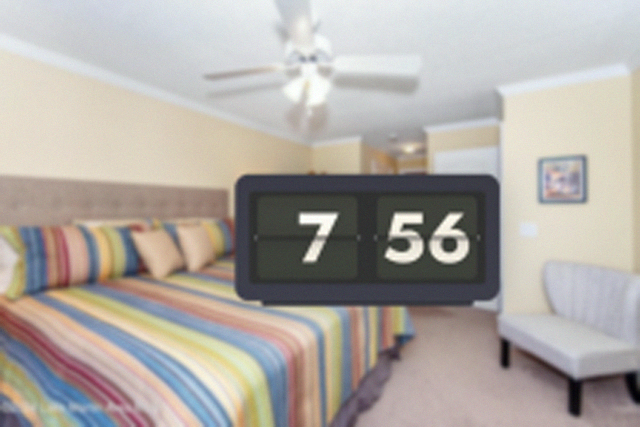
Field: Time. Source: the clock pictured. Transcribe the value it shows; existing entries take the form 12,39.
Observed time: 7,56
